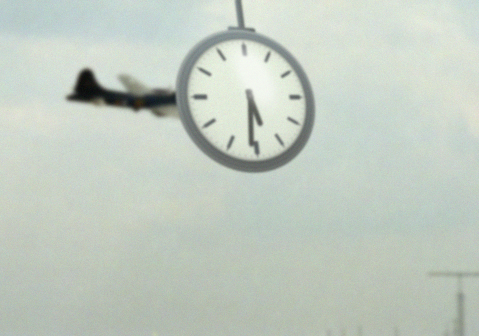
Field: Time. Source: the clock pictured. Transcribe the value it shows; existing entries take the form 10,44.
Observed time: 5,31
